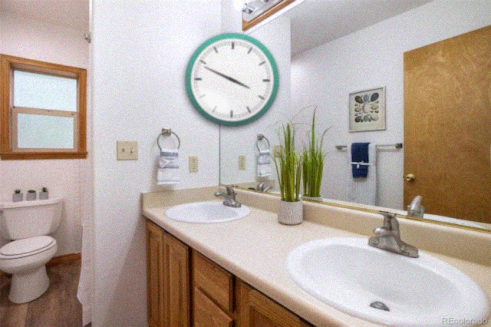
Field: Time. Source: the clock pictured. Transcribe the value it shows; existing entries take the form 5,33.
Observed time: 3,49
